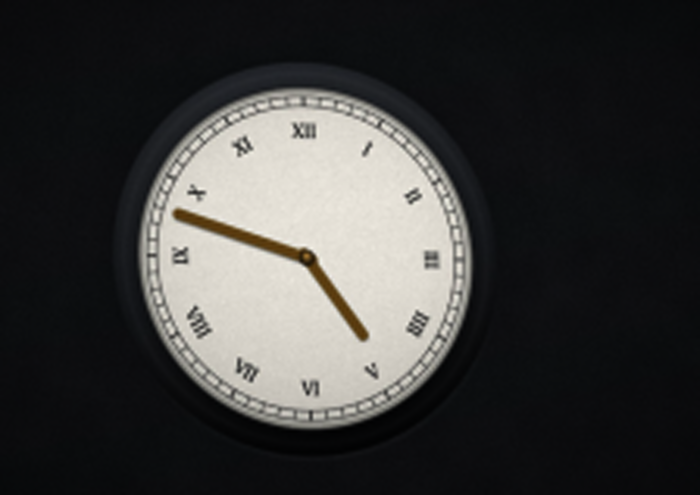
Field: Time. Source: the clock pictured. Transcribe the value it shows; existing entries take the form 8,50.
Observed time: 4,48
